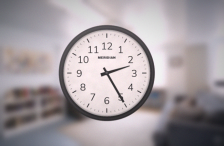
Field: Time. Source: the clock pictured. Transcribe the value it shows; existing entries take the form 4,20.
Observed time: 2,25
